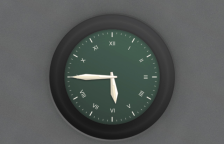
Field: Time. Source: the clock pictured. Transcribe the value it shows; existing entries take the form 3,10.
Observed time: 5,45
